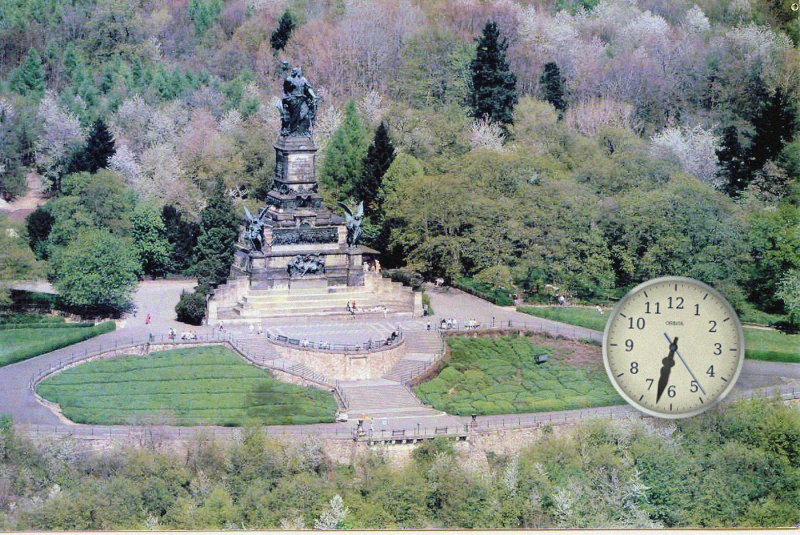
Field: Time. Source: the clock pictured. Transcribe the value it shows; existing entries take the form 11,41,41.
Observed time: 6,32,24
